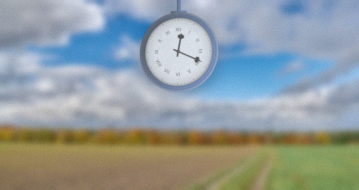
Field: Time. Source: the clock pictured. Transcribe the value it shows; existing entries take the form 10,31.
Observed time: 12,19
